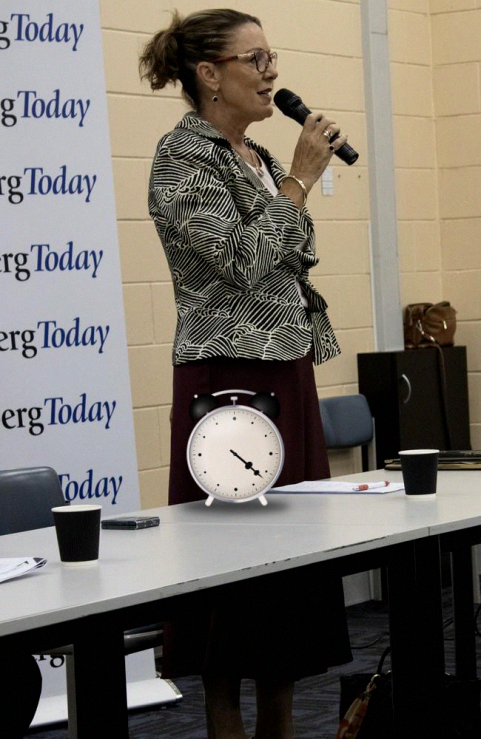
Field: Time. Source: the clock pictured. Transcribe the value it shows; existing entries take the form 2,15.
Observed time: 4,22
